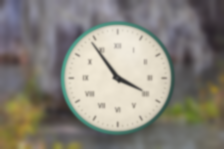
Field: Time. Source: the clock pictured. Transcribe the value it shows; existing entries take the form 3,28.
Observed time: 3,54
